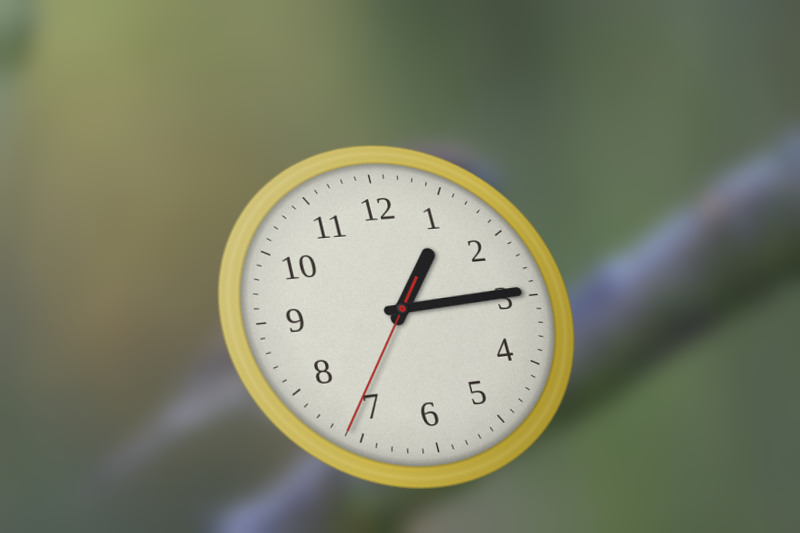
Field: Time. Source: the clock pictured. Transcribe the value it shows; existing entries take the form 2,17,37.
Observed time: 1,14,36
